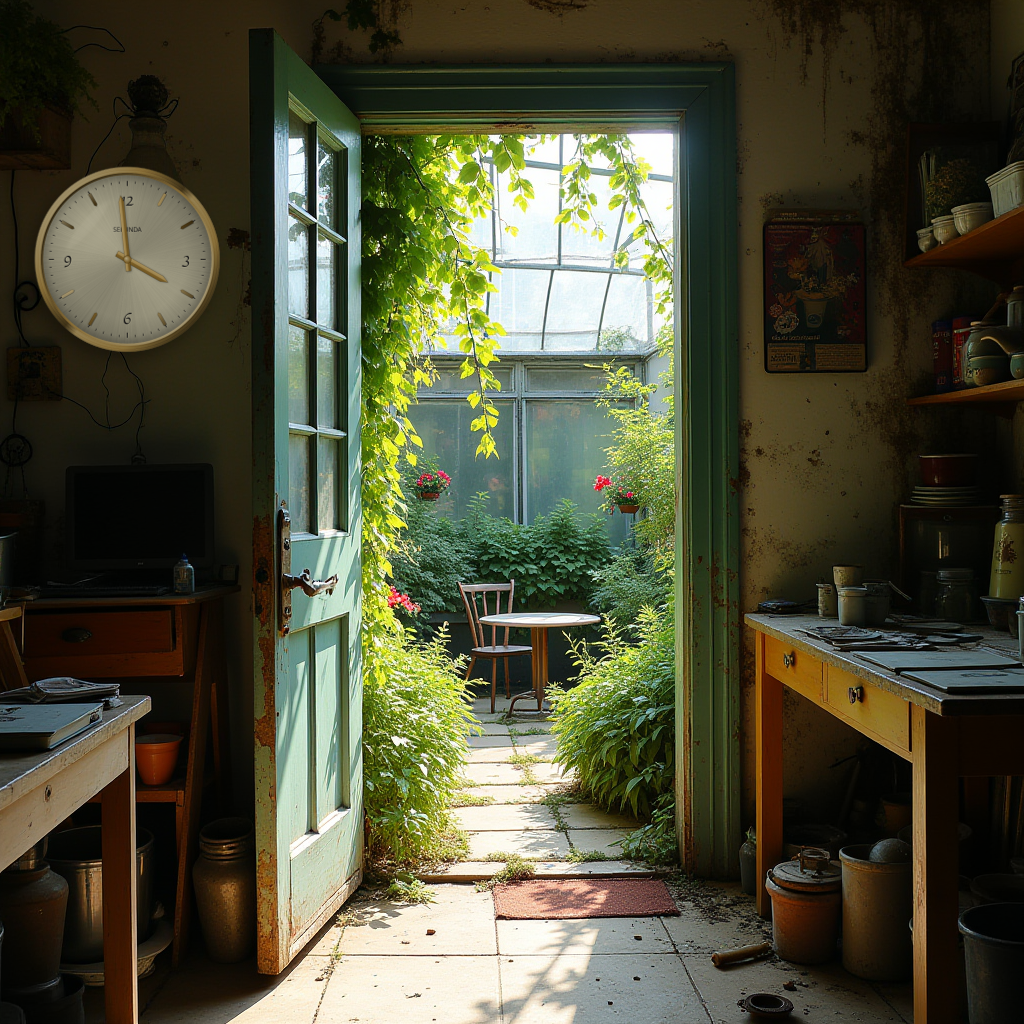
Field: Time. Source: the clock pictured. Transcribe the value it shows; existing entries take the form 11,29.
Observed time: 3,59
